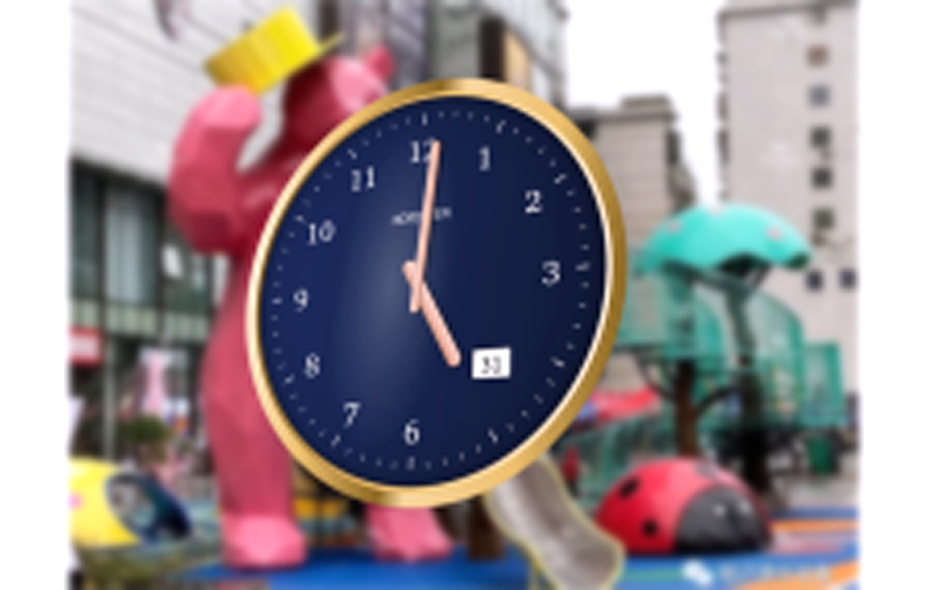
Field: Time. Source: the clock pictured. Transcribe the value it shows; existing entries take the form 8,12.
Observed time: 5,01
